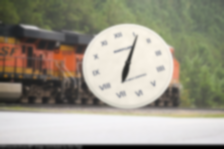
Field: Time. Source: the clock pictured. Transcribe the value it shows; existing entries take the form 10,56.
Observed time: 7,06
